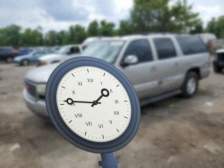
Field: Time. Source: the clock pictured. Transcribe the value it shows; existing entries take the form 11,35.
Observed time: 1,46
